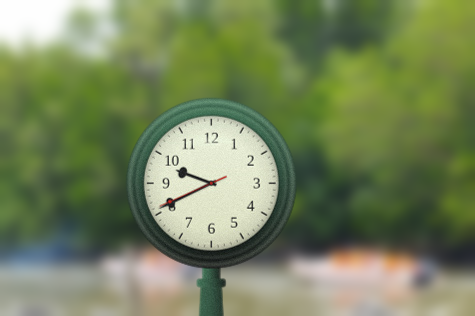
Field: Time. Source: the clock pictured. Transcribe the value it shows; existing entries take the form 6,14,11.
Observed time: 9,40,41
